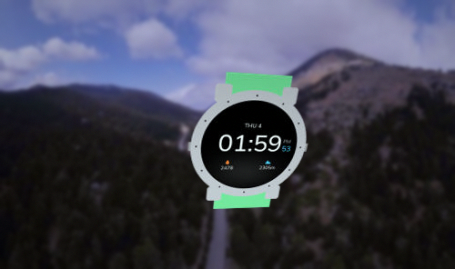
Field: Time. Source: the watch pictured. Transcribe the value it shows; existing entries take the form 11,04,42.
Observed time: 1,59,53
